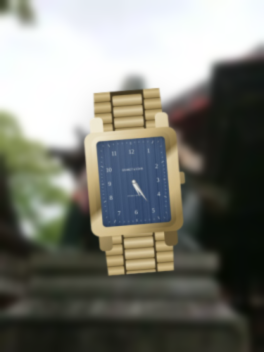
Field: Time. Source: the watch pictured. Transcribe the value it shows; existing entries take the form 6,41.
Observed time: 5,25
